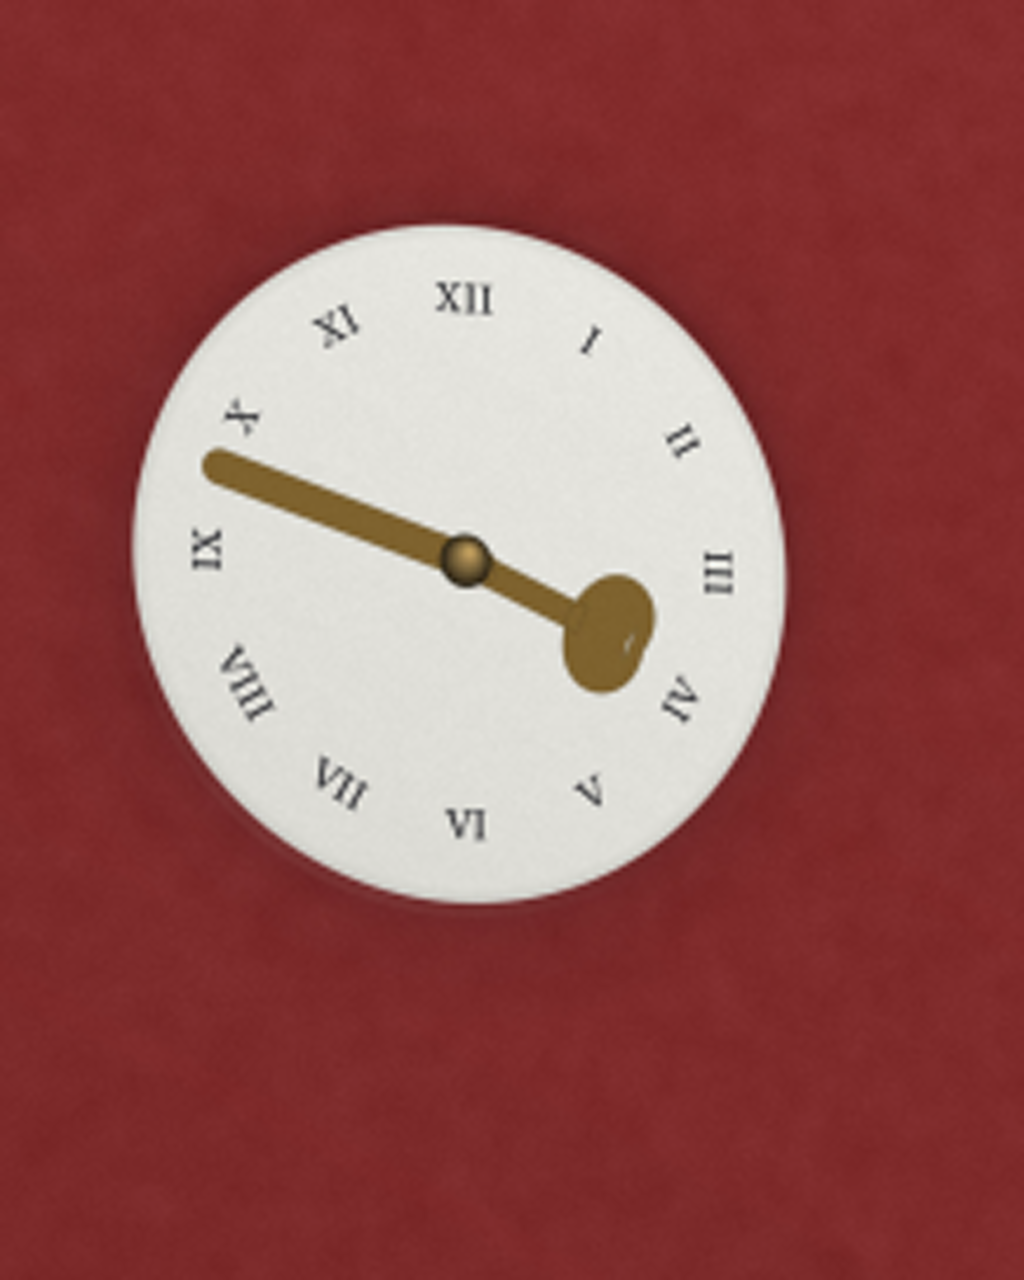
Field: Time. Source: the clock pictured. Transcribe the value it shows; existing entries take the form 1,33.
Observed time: 3,48
